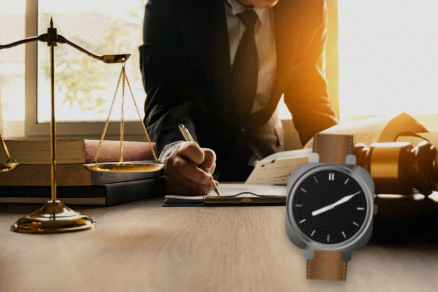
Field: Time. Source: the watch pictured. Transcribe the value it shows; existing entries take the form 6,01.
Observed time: 8,10
